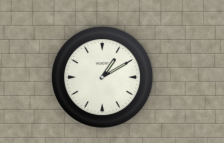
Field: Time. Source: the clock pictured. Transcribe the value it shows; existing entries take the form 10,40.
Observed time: 1,10
